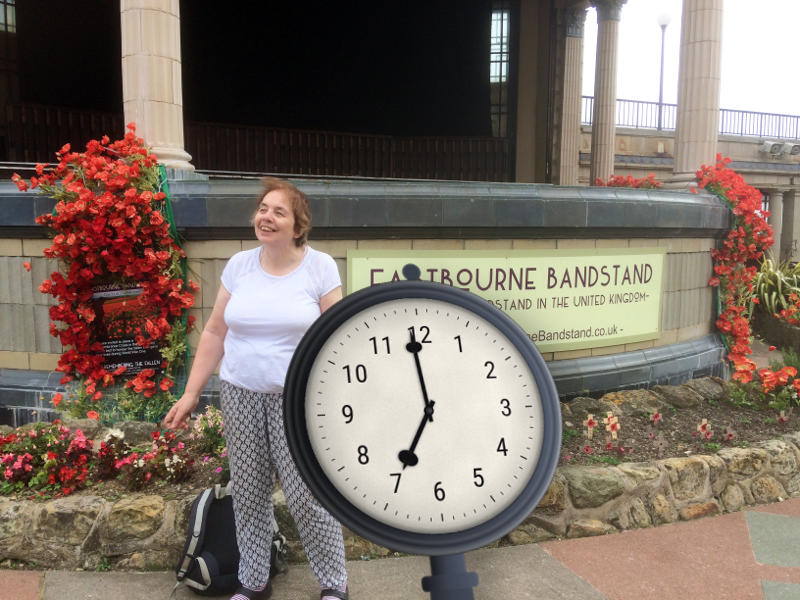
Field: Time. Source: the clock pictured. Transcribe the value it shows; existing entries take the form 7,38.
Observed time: 6,59
